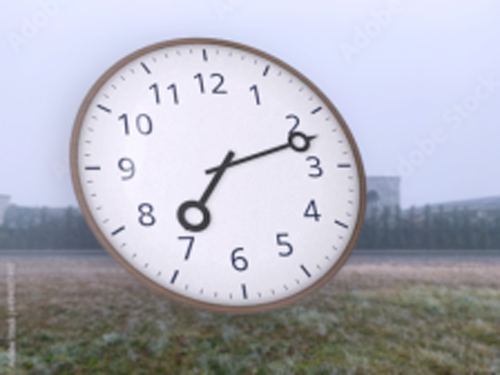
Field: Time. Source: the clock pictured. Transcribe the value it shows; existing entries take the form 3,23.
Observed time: 7,12
